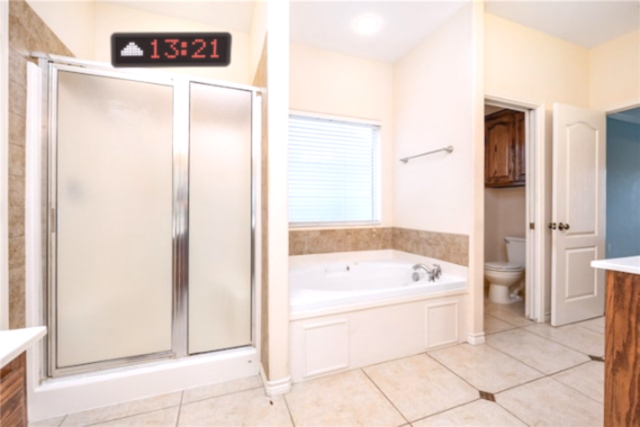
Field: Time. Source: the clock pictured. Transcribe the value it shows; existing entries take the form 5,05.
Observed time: 13,21
